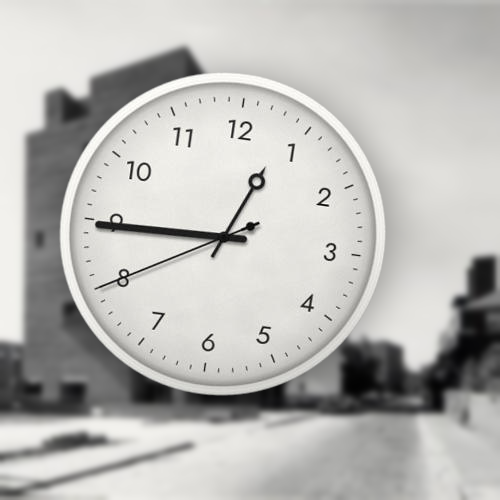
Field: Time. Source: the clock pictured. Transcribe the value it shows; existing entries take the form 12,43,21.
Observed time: 12,44,40
